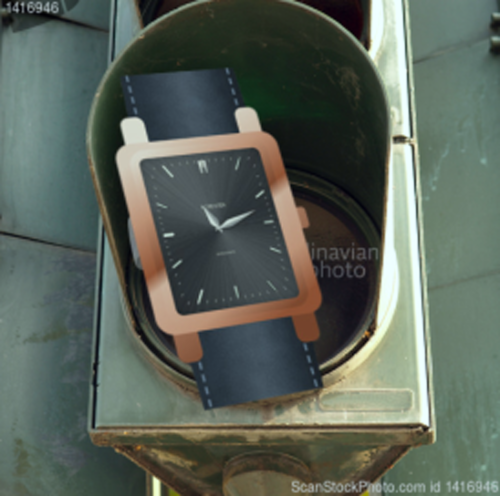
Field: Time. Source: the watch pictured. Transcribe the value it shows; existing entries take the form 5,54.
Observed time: 11,12
